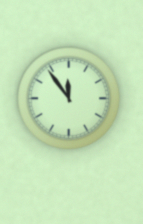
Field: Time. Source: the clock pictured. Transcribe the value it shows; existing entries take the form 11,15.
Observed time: 11,54
